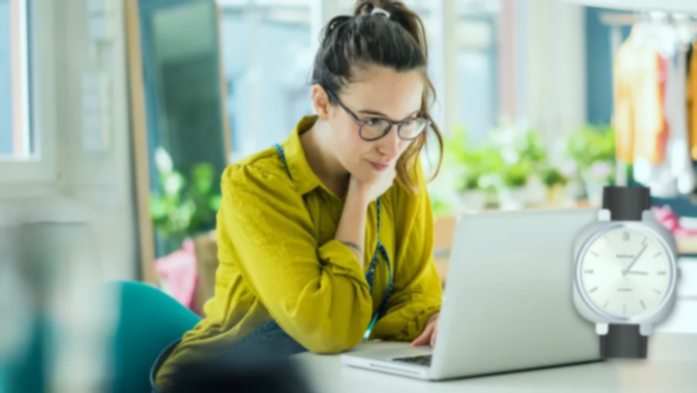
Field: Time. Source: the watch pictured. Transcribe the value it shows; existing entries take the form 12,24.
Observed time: 3,06
